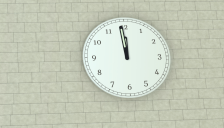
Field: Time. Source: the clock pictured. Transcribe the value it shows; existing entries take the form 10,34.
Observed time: 11,59
